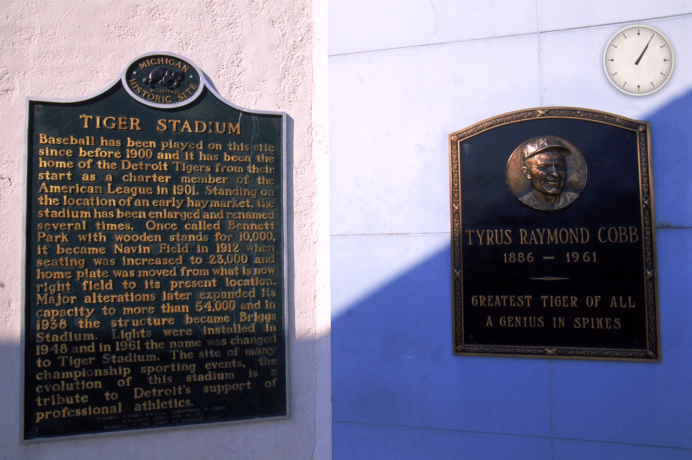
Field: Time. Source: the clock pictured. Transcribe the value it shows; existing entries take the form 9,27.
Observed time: 1,05
